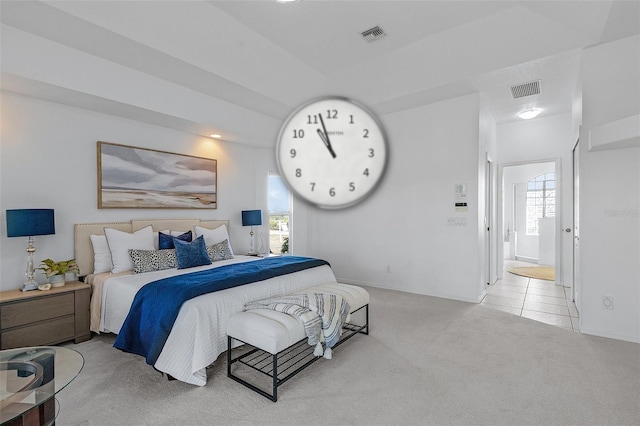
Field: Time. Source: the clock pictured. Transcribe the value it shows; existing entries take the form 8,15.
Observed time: 10,57
